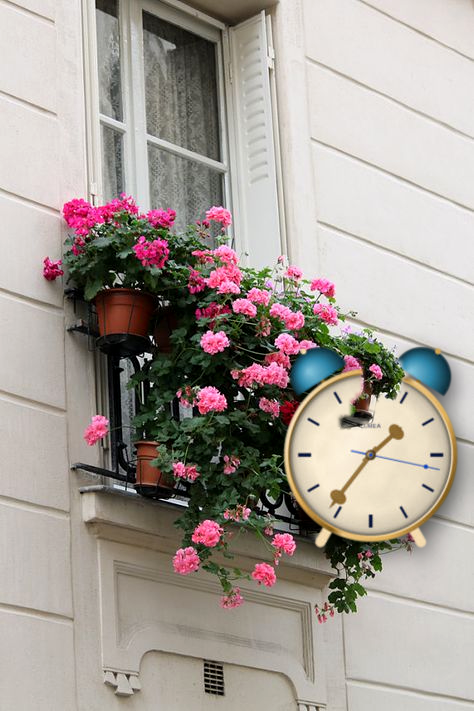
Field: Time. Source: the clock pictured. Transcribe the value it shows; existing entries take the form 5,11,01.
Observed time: 1,36,17
